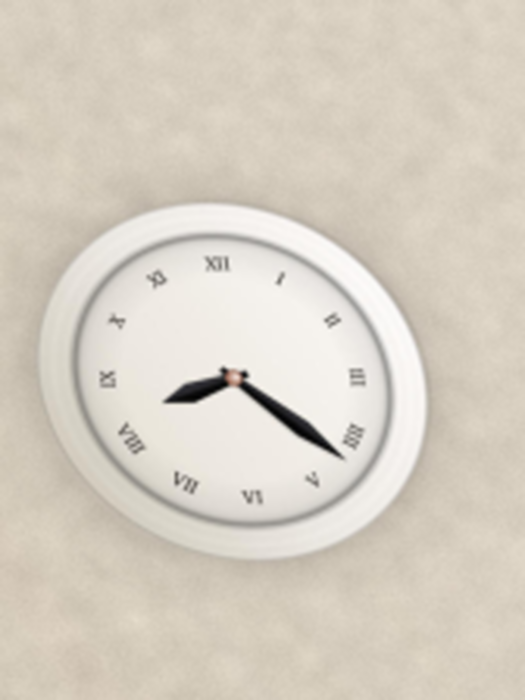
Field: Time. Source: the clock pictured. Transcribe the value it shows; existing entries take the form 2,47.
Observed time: 8,22
